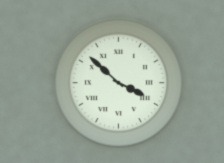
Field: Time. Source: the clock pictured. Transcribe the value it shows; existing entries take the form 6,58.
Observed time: 3,52
